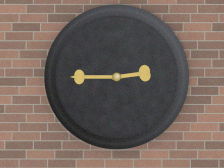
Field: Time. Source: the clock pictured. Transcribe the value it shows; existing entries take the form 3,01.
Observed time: 2,45
